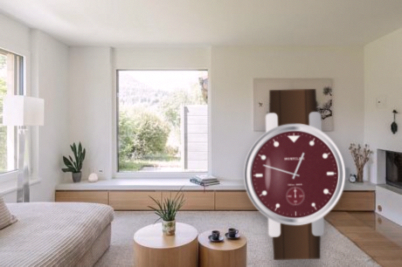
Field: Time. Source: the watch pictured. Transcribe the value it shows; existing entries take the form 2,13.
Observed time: 12,48
